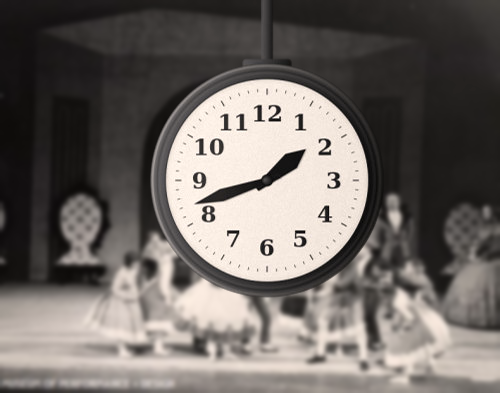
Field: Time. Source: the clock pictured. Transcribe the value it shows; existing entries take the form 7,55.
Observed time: 1,42
